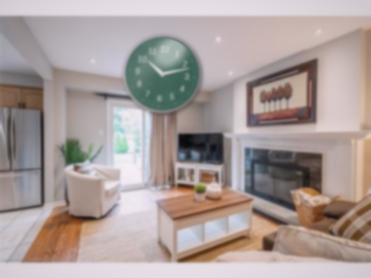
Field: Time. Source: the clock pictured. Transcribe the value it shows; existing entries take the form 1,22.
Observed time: 10,12
